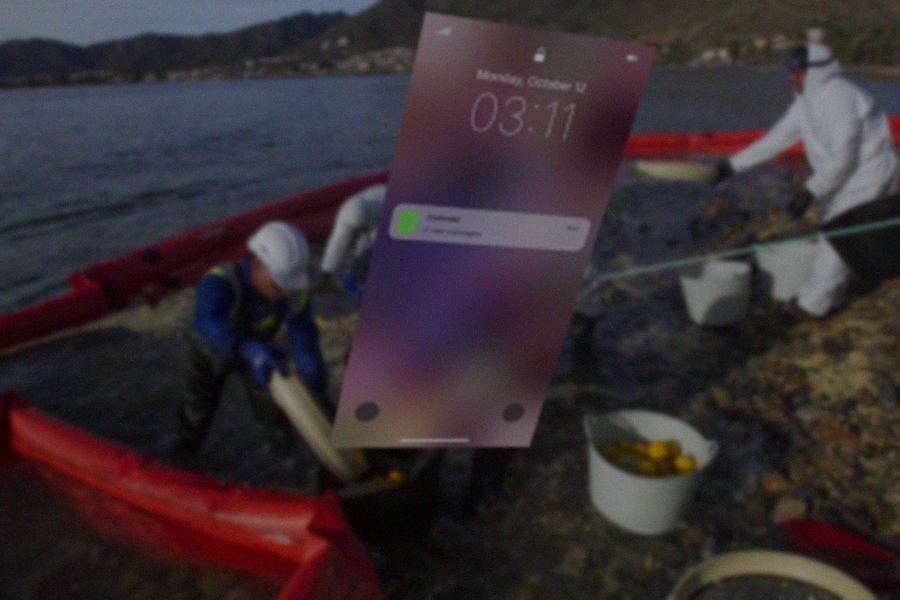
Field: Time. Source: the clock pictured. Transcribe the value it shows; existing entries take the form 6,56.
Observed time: 3,11
